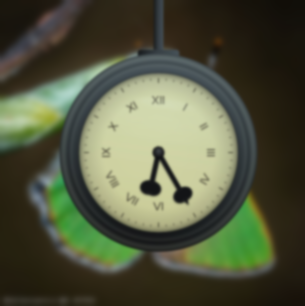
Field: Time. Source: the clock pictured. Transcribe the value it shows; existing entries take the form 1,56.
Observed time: 6,25
